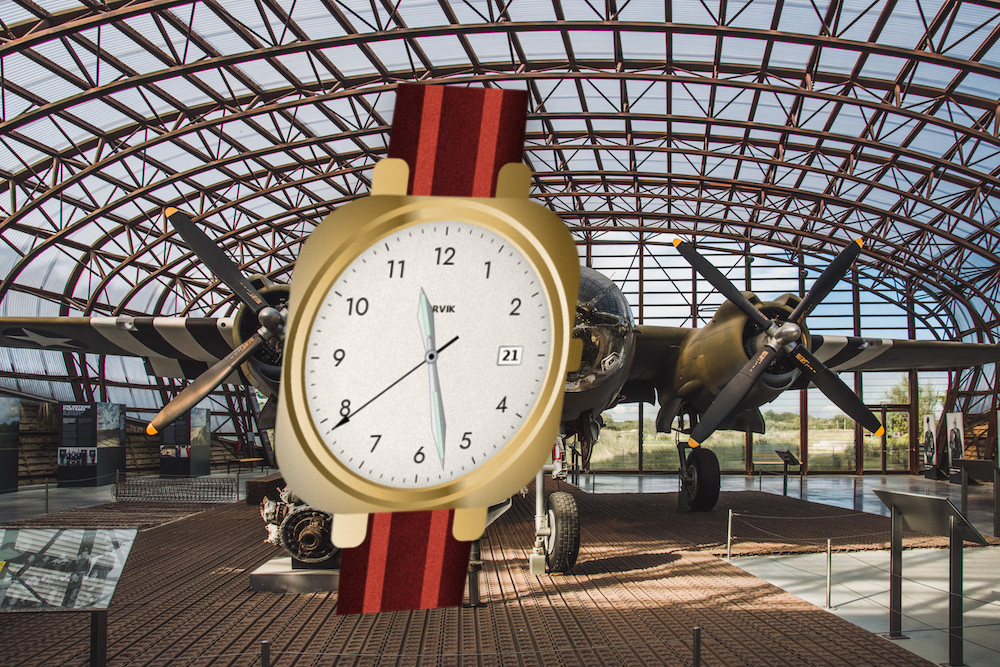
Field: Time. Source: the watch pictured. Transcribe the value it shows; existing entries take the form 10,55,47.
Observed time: 11,27,39
